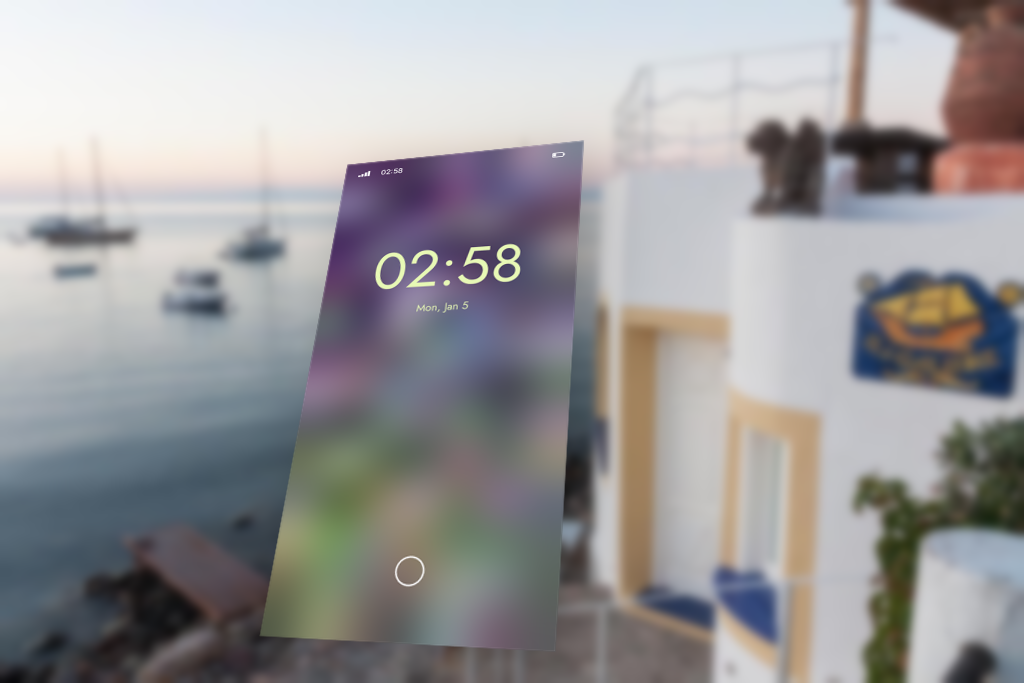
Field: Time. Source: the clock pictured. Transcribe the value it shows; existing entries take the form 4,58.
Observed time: 2,58
